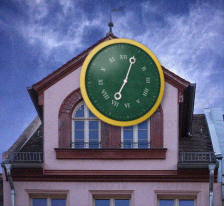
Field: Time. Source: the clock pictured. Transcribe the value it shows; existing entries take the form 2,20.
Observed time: 7,04
